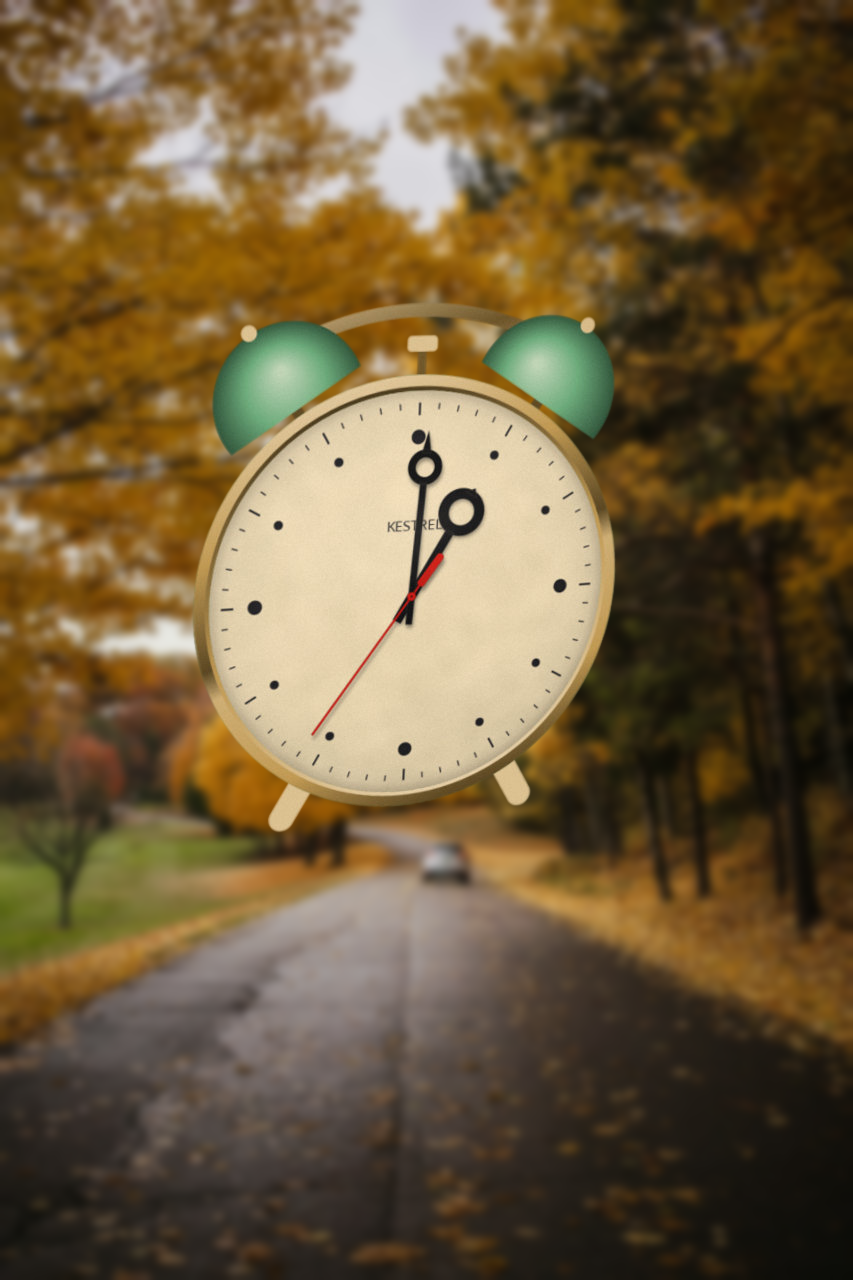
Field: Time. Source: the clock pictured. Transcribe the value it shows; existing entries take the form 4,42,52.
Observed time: 1,00,36
